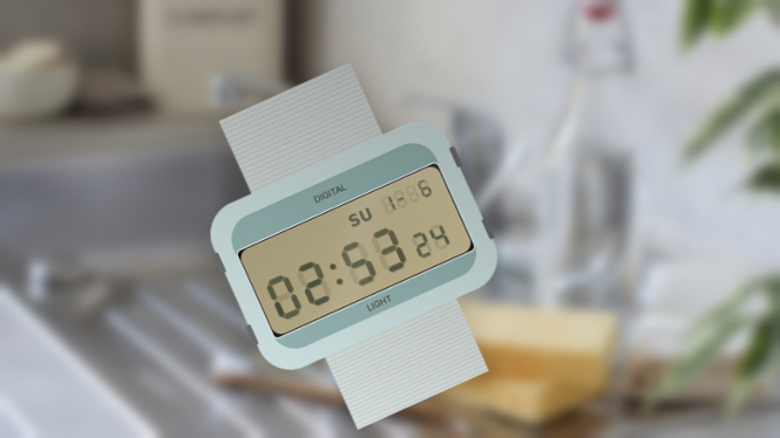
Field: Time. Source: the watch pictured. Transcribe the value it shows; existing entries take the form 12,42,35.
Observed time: 2,53,24
